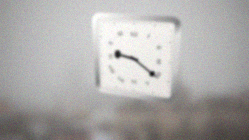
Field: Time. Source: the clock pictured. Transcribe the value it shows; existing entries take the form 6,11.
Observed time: 9,21
